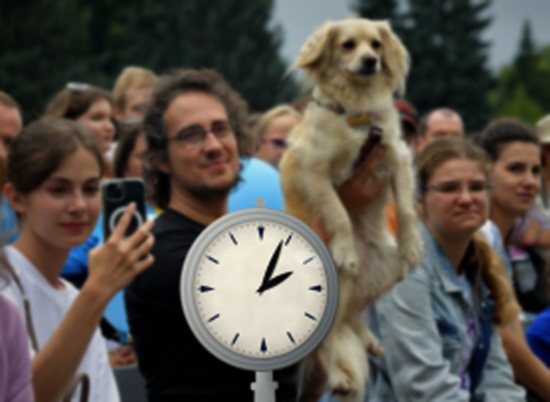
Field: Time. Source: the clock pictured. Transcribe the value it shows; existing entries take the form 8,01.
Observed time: 2,04
